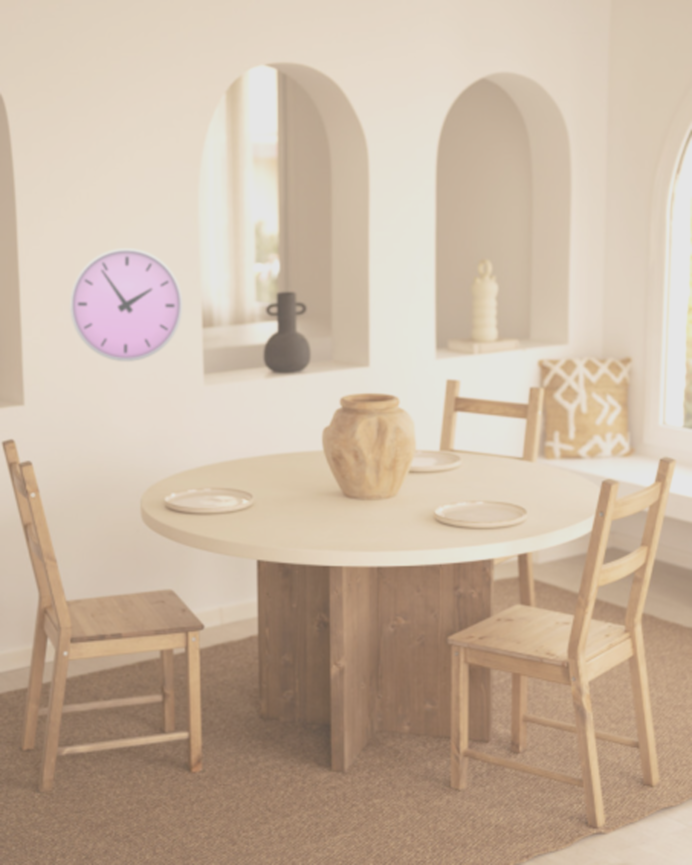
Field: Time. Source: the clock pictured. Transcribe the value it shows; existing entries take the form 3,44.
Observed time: 1,54
